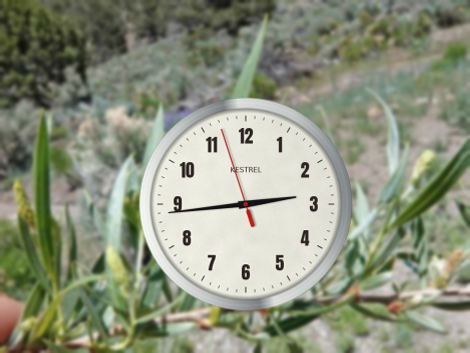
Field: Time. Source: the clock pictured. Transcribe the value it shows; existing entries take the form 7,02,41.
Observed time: 2,43,57
